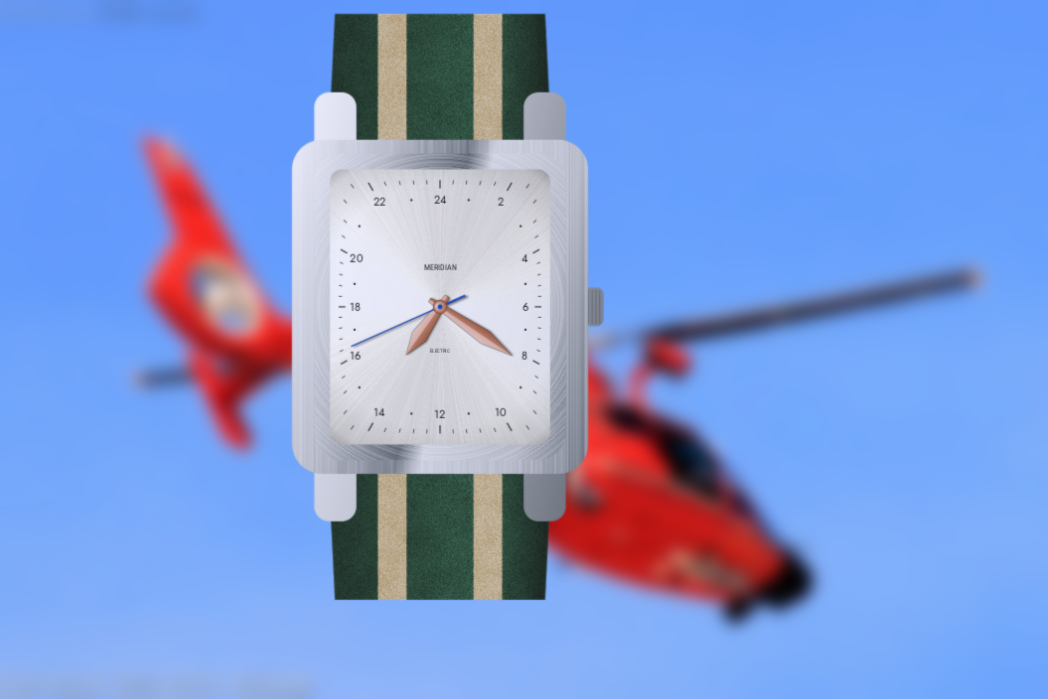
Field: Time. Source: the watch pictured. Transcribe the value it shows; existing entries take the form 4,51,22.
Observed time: 14,20,41
